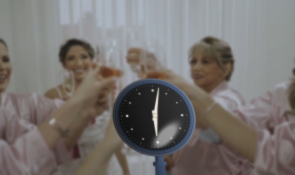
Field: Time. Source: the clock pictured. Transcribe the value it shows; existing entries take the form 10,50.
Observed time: 6,02
